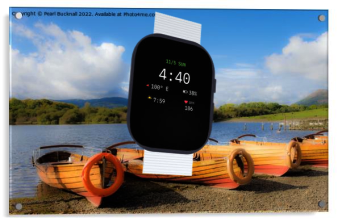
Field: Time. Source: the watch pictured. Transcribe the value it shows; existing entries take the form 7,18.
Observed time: 4,40
